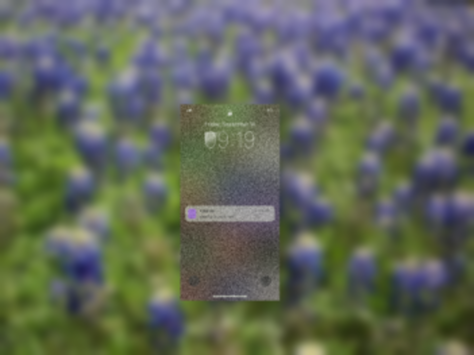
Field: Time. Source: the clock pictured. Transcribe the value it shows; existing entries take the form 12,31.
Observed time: 9,19
